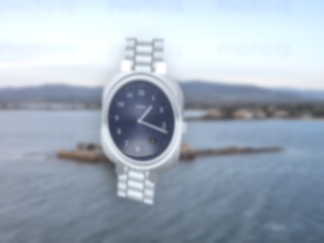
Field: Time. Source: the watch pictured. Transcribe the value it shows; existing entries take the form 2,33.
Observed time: 1,17
